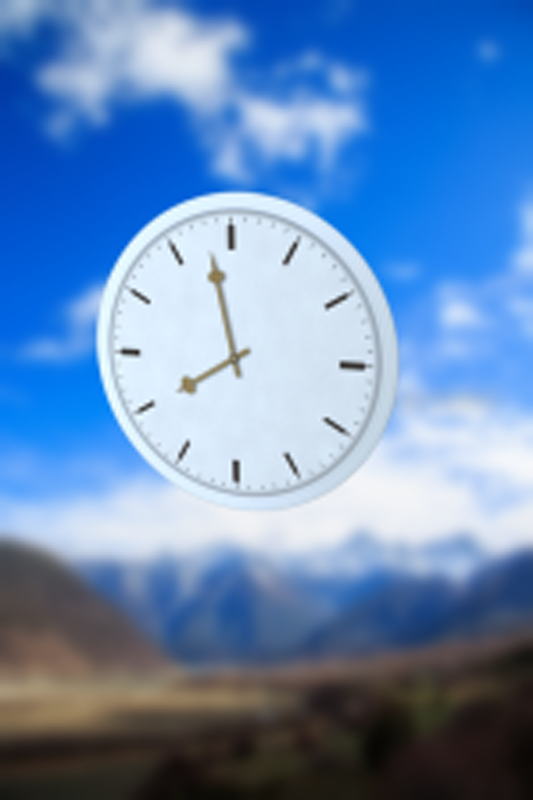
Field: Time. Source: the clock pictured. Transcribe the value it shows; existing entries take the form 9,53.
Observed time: 7,58
